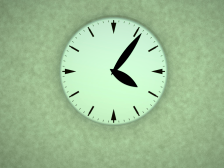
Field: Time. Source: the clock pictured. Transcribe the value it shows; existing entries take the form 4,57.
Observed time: 4,06
